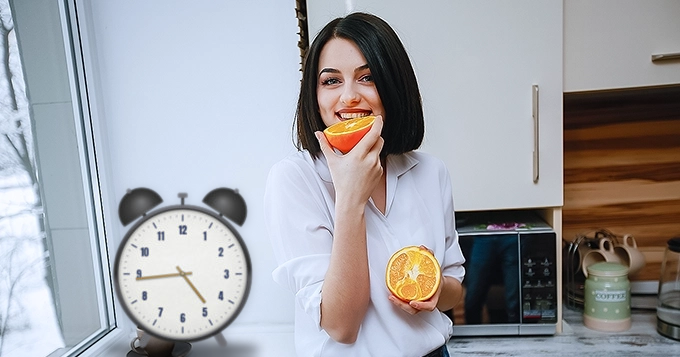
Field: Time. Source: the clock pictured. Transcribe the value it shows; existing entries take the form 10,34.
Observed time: 4,44
